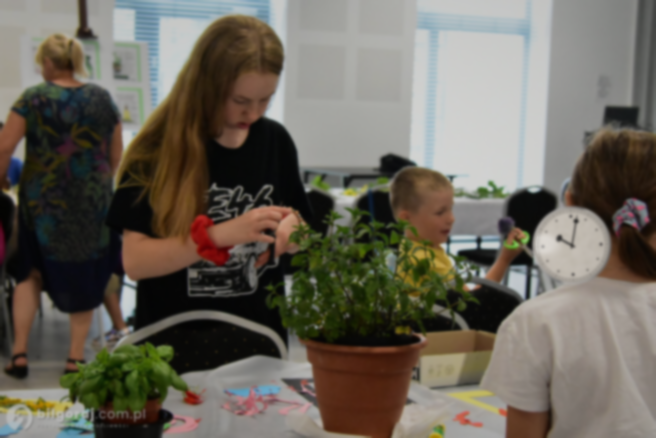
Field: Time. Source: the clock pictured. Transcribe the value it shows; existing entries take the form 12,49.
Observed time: 10,02
